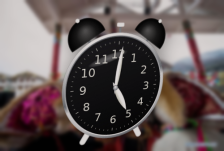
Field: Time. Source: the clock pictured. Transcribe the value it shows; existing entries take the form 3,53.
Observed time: 5,01
